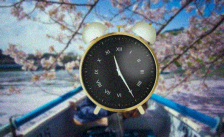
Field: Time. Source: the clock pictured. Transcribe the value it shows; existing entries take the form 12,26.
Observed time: 11,25
